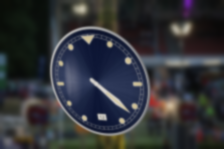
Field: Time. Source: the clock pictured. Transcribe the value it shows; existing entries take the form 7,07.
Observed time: 4,22
